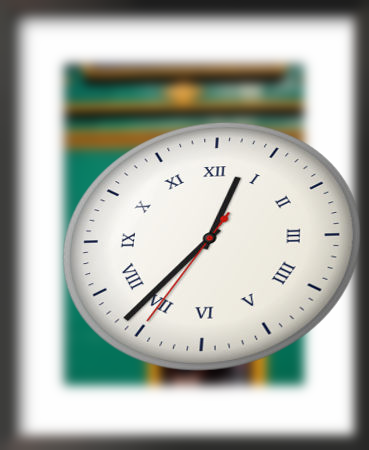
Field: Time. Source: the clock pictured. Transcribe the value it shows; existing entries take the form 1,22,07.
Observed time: 12,36,35
